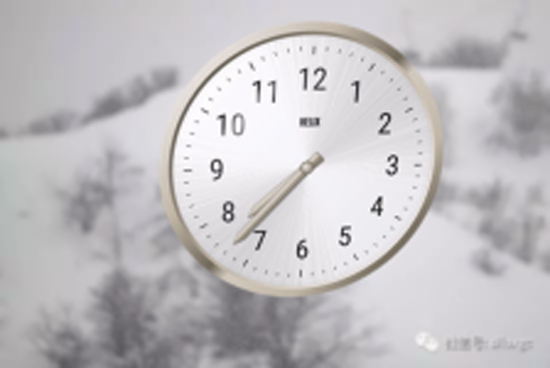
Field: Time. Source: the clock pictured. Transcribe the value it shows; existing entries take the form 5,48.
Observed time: 7,37
